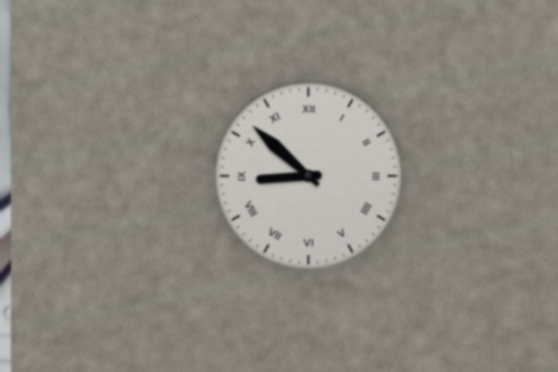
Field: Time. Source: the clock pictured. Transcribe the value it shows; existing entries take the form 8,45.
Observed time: 8,52
